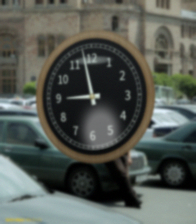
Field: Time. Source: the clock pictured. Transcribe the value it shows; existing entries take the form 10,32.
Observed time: 8,58
